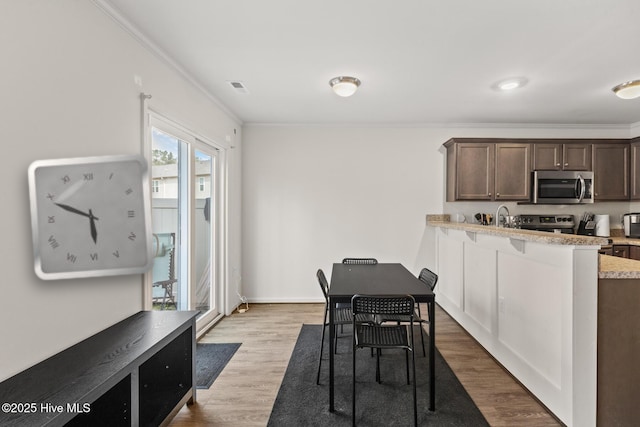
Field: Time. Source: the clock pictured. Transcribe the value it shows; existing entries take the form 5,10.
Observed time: 5,49
